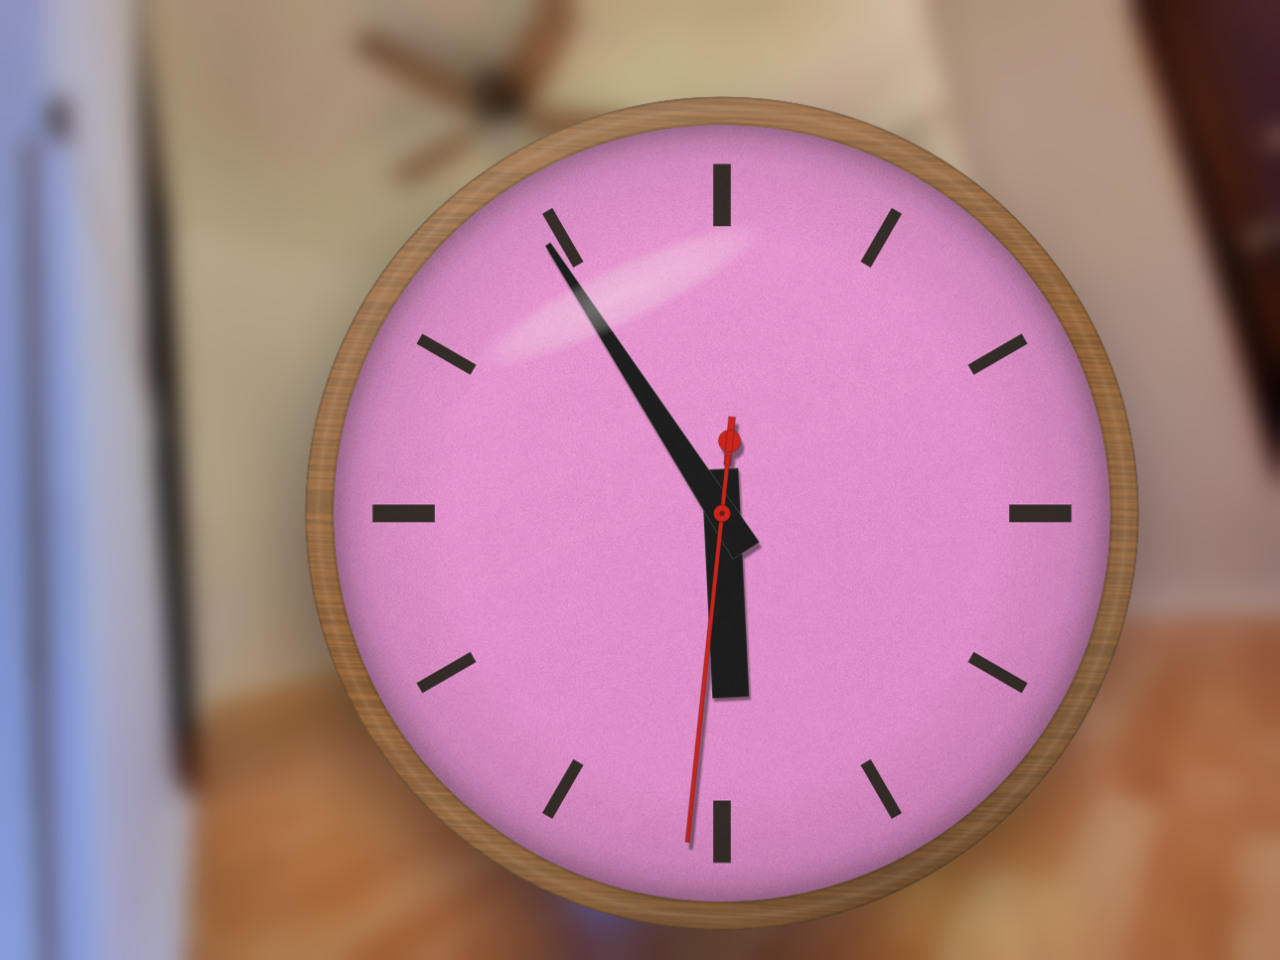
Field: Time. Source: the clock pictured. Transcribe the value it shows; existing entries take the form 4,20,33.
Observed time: 5,54,31
